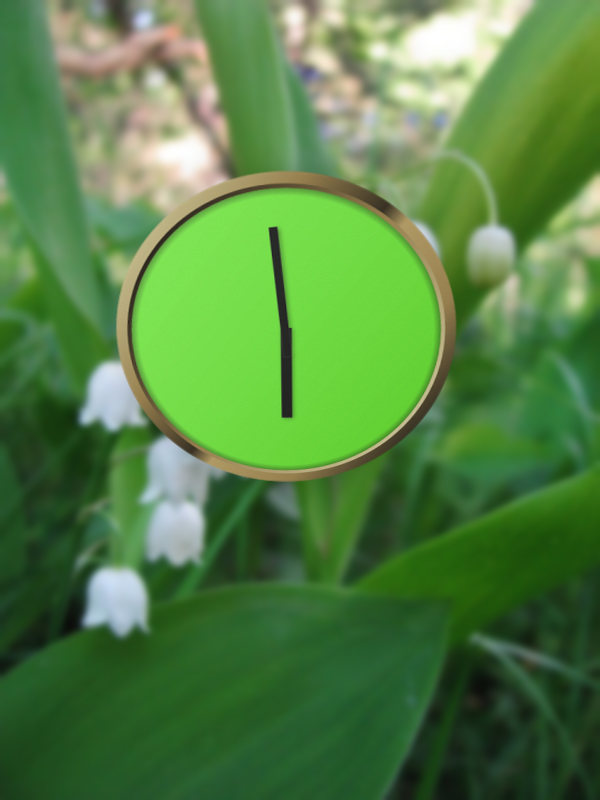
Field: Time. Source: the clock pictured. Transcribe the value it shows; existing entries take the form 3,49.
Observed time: 5,59
